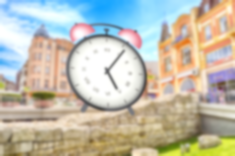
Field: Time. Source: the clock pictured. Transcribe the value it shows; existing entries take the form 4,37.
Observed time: 5,06
